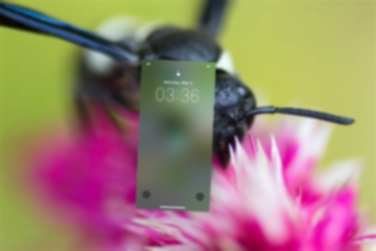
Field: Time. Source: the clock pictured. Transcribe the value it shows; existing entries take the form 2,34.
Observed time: 3,36
